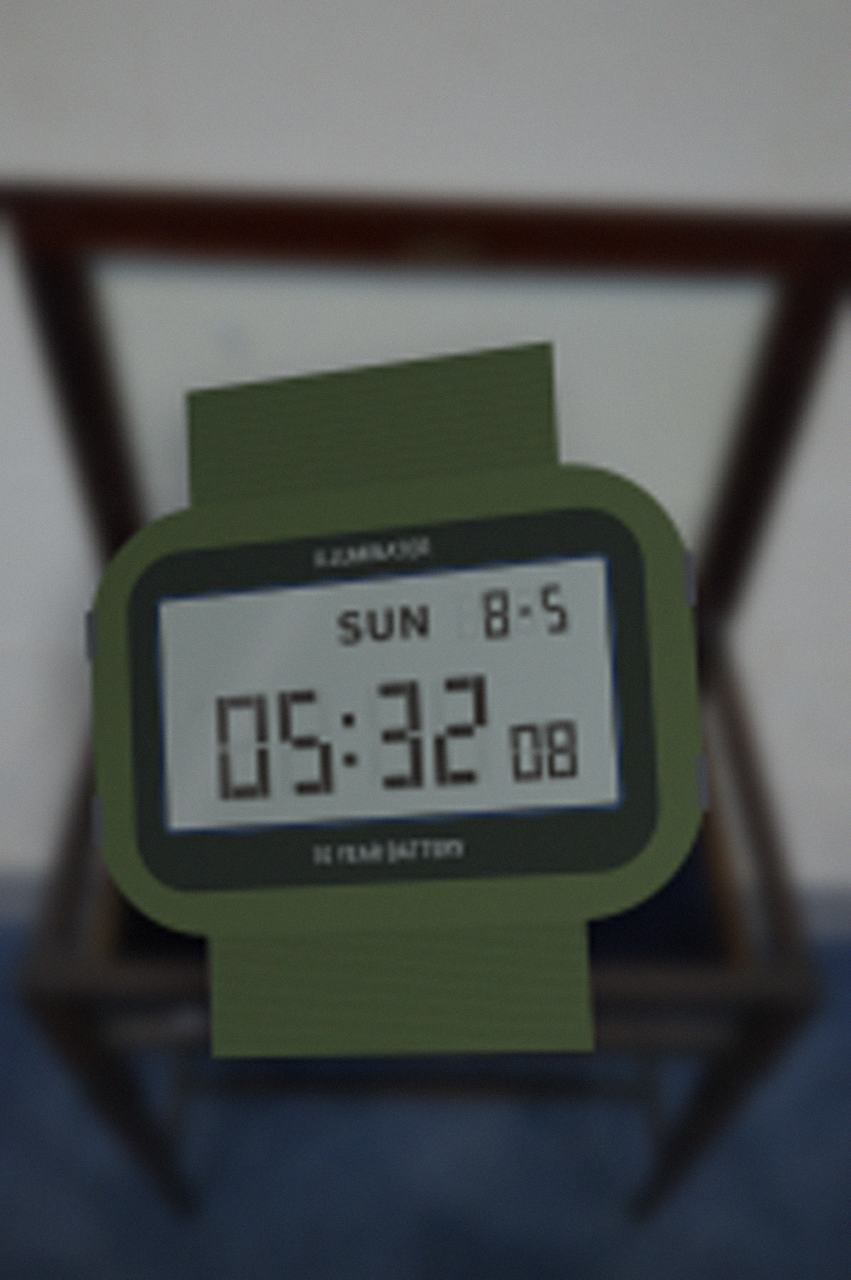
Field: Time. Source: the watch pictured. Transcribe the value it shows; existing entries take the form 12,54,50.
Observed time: 5,32,08
